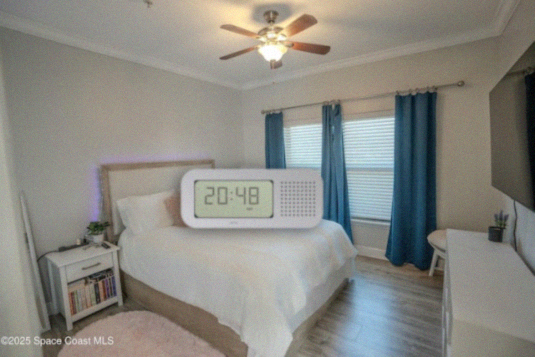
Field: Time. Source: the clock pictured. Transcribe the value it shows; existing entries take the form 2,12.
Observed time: 20,48
